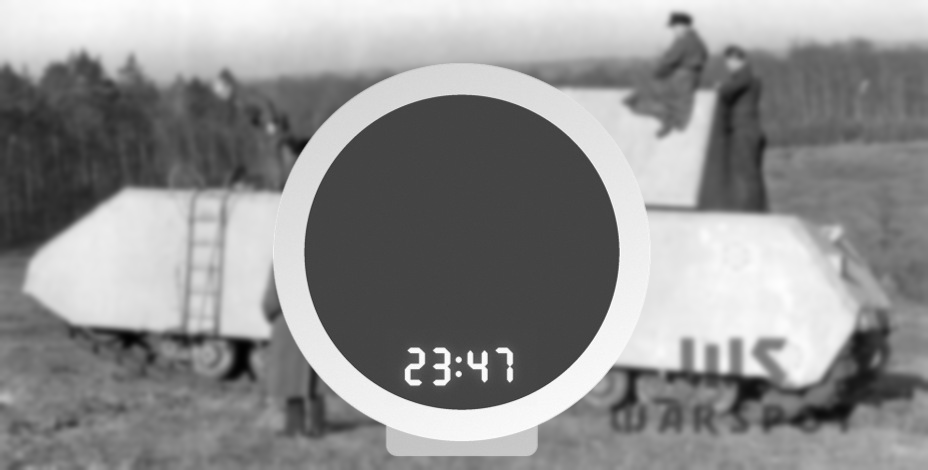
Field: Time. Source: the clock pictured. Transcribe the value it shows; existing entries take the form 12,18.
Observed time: 23,47
